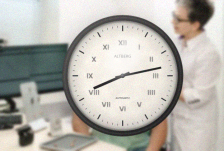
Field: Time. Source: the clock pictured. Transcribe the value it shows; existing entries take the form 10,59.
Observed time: 8,13
